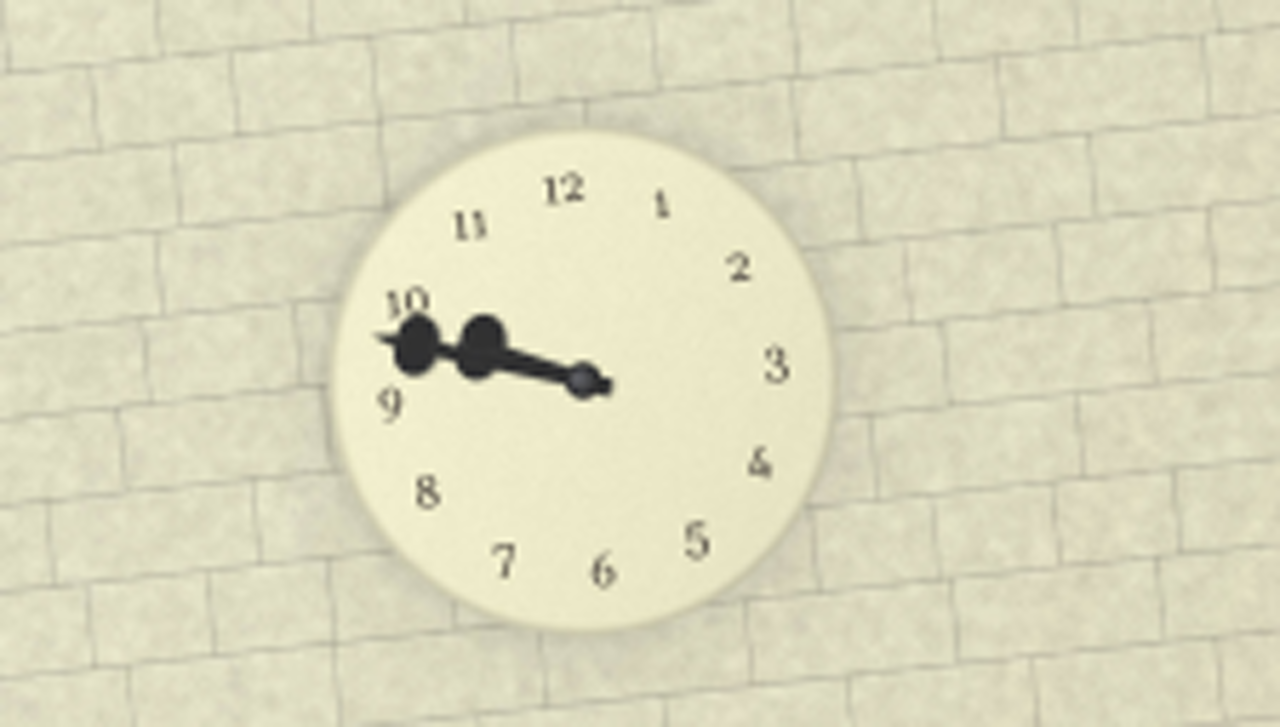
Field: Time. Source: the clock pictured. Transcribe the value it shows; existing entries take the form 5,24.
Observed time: 9,48
